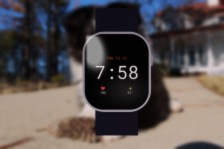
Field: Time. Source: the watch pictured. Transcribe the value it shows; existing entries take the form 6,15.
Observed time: 7,58
